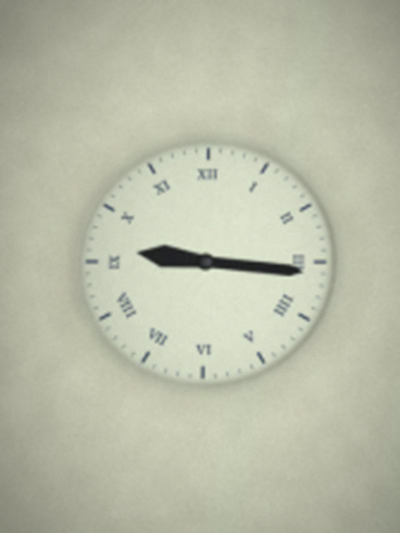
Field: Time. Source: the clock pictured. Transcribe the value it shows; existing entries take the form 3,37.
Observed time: 9,16
